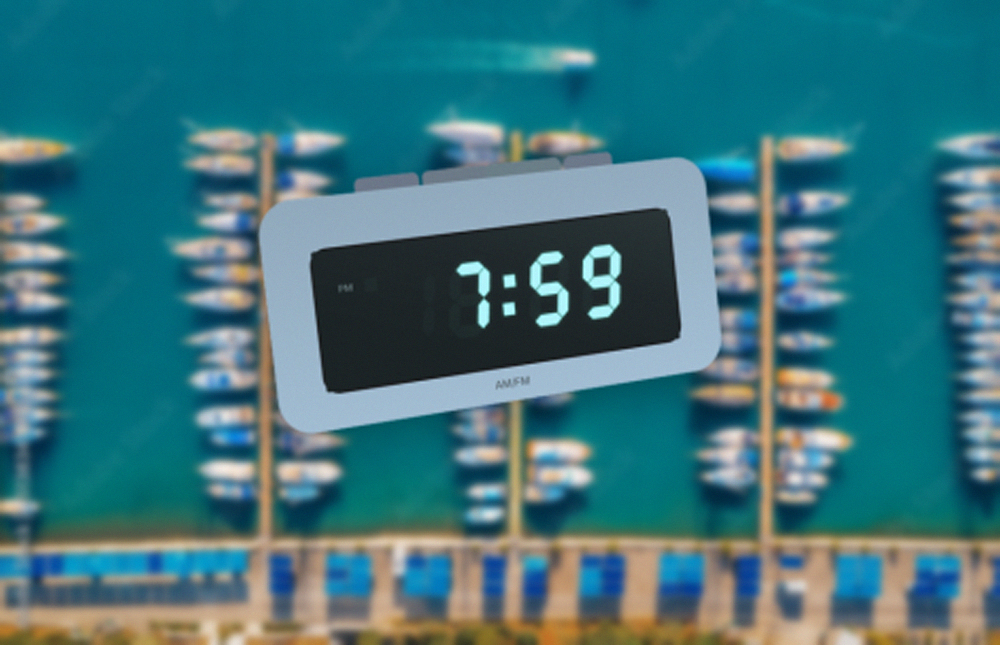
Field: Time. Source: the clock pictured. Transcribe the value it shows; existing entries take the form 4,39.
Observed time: 7,59
